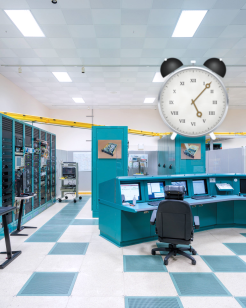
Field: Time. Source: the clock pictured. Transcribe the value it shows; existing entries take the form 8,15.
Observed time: 5,07
